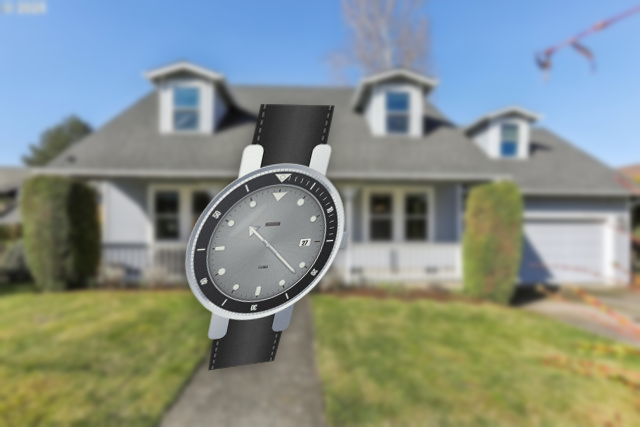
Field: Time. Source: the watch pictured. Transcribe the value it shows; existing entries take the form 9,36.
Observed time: 10,22
